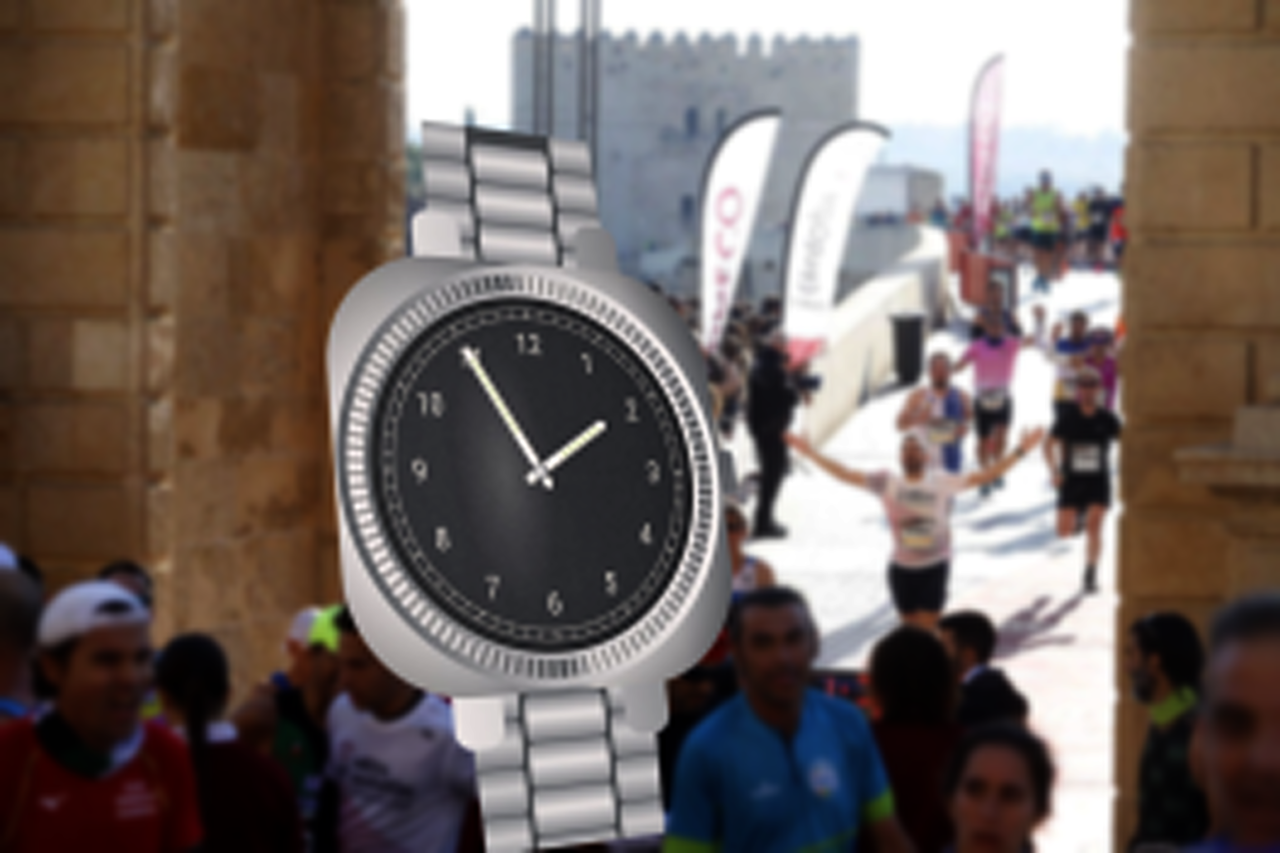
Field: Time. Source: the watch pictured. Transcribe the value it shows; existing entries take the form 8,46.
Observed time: 1,55
